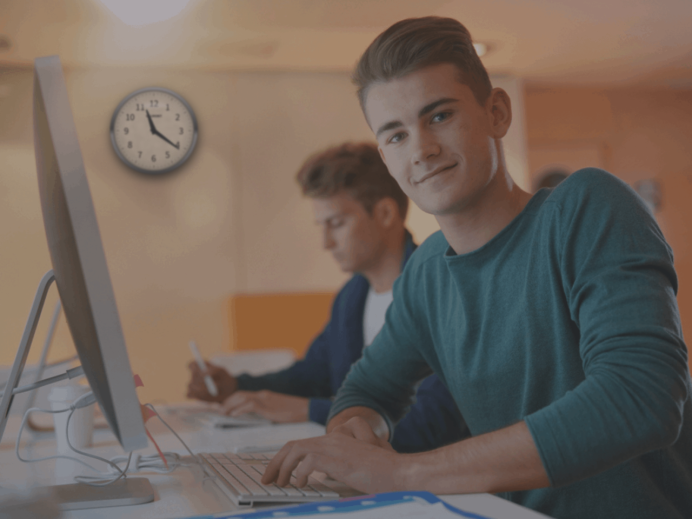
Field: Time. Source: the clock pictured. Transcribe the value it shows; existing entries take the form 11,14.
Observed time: 11,21
